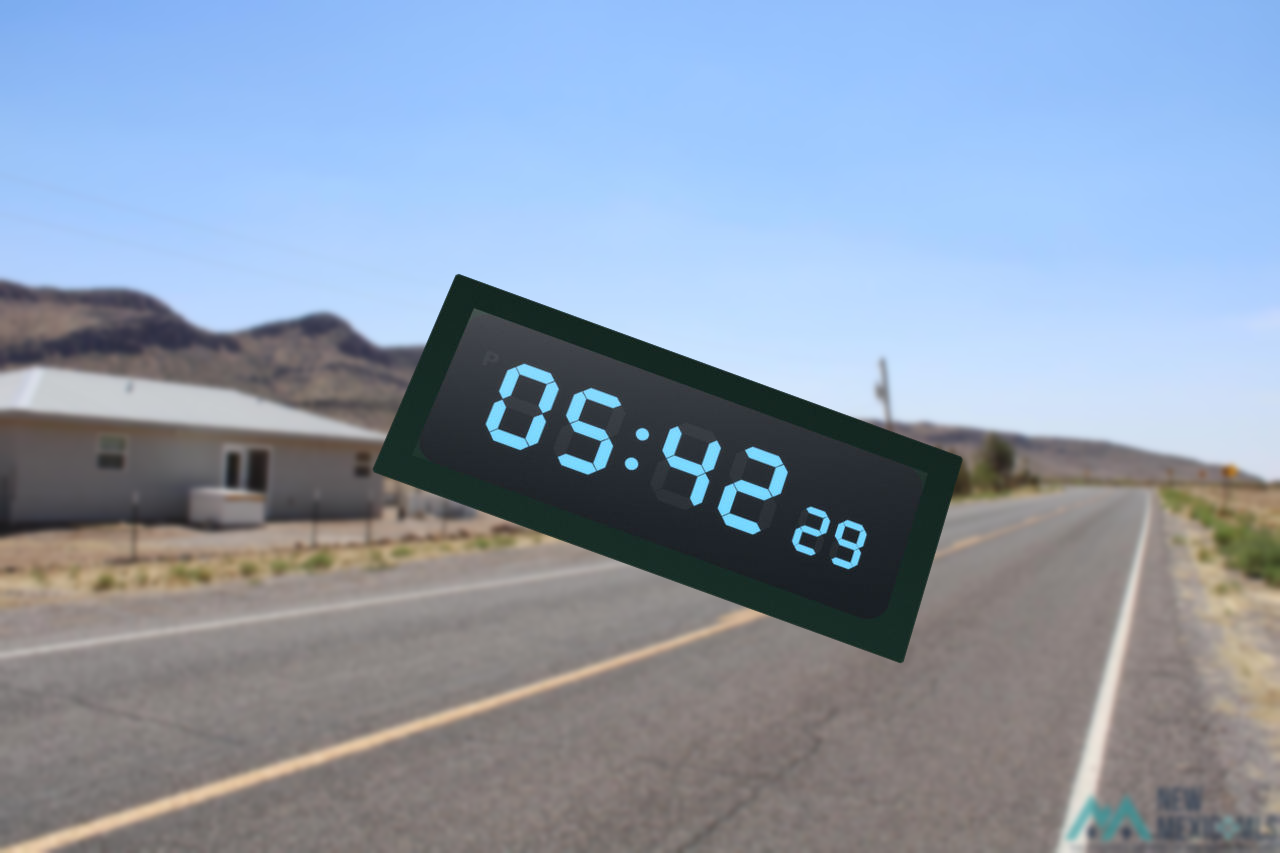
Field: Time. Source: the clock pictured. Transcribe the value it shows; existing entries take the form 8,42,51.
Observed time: 5,42,29
